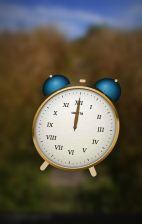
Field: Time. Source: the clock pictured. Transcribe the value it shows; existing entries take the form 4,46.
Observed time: 12,00
